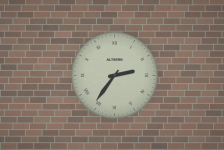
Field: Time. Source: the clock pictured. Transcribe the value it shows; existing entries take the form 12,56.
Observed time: 2,36
